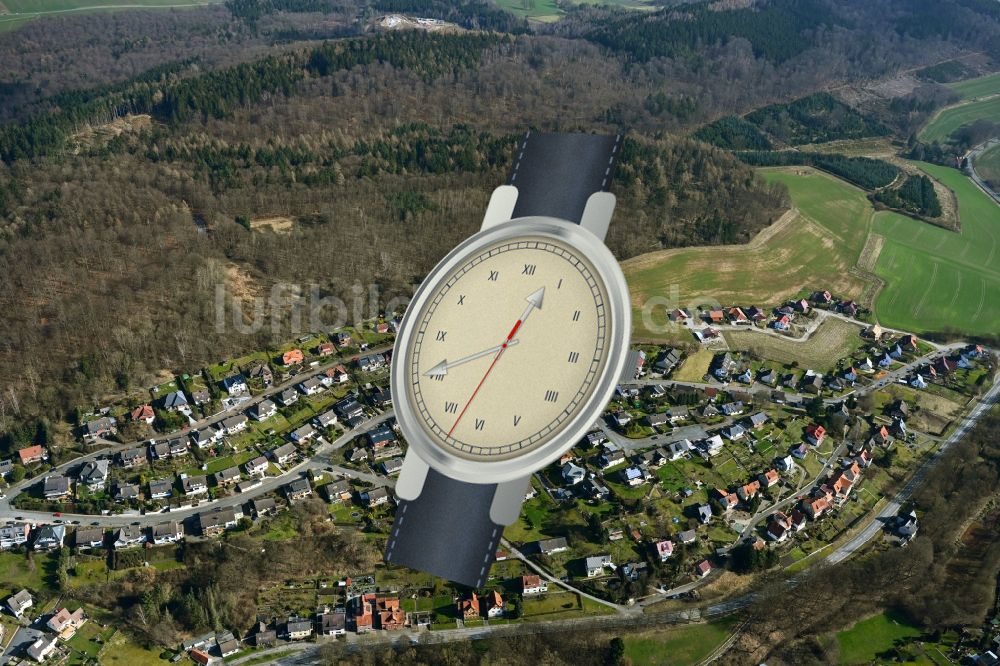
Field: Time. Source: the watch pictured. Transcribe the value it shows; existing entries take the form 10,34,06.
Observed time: 12,40,33
